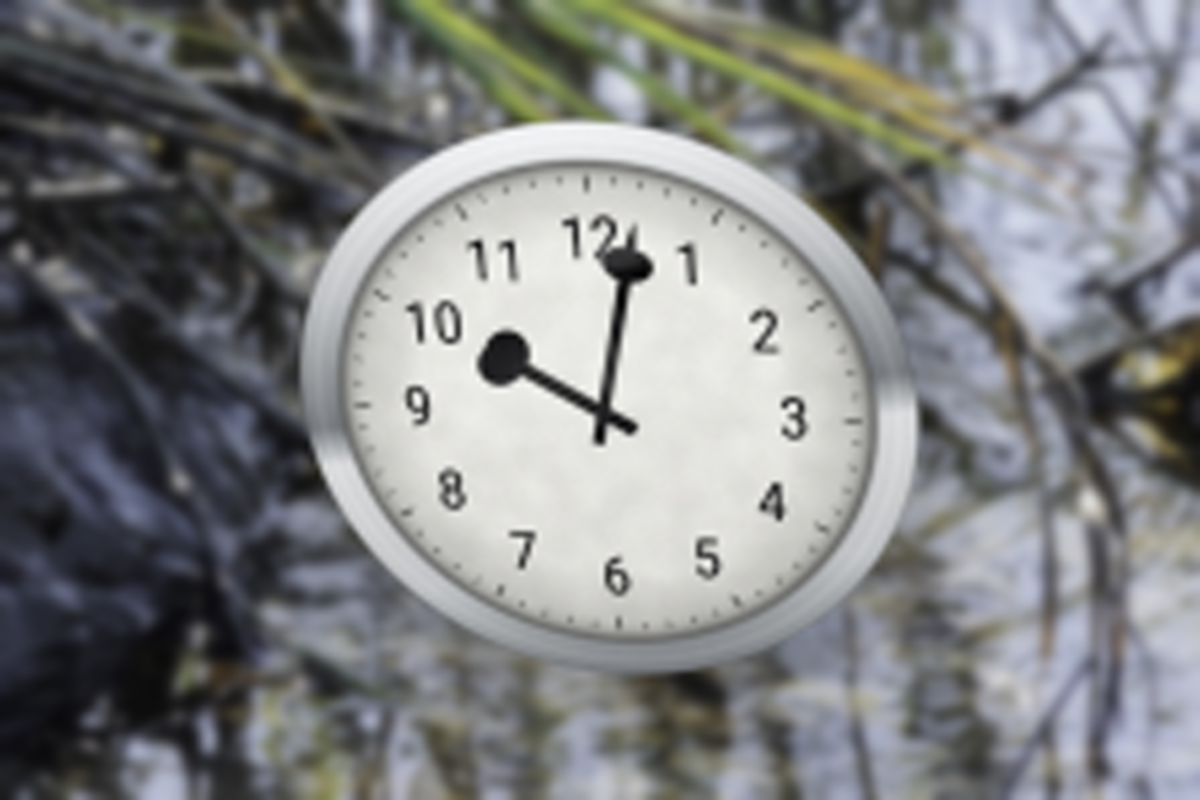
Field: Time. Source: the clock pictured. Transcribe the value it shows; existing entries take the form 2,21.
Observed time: 10,02
